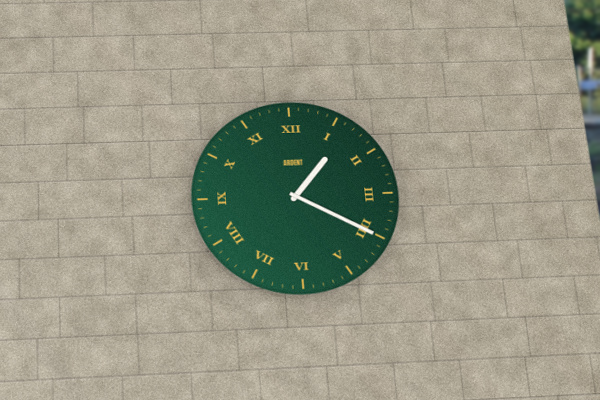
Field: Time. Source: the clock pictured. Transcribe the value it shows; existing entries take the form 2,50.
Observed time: 1,20
